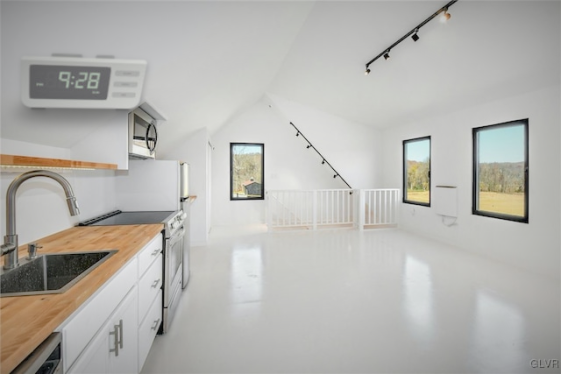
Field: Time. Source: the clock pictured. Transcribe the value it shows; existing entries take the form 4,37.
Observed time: 9,28
